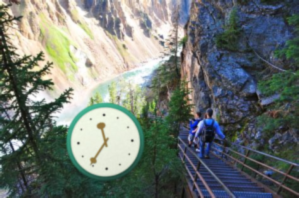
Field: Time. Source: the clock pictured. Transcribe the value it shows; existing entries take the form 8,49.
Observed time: 11,36
